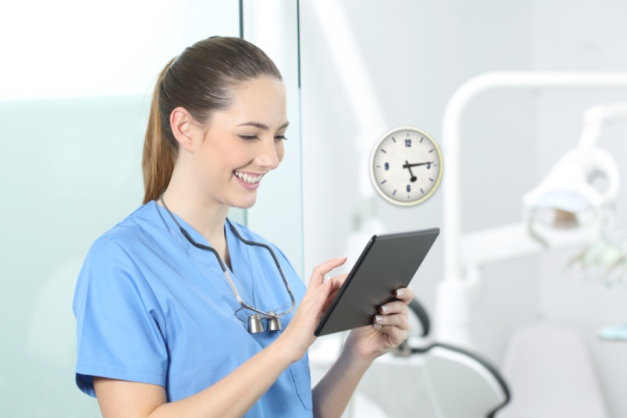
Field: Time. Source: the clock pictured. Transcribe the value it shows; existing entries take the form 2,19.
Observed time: 5,14
